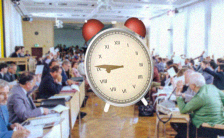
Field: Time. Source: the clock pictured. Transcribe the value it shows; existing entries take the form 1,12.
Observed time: 8,46
